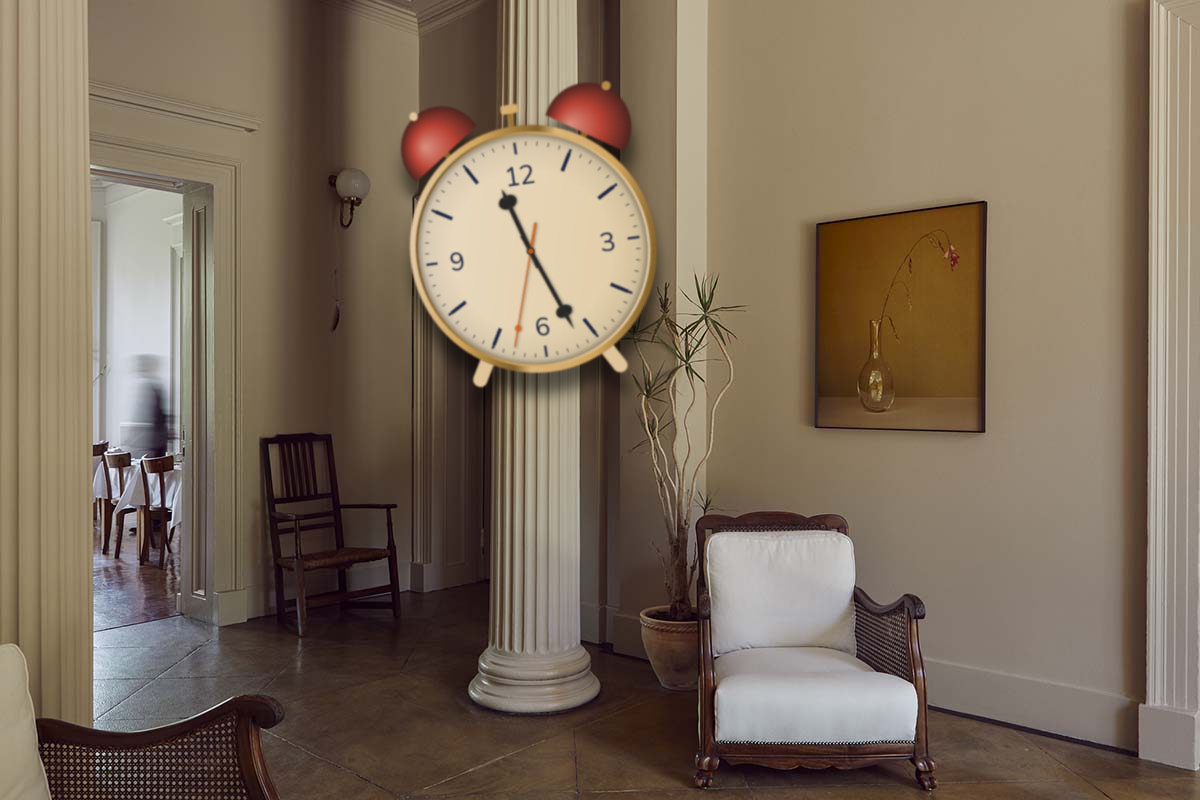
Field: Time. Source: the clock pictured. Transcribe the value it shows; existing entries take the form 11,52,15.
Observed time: 11,26,33
